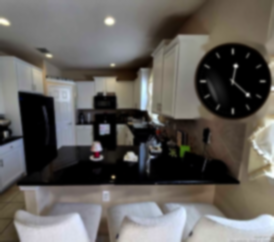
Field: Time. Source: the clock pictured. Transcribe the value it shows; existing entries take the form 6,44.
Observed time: 12,22
